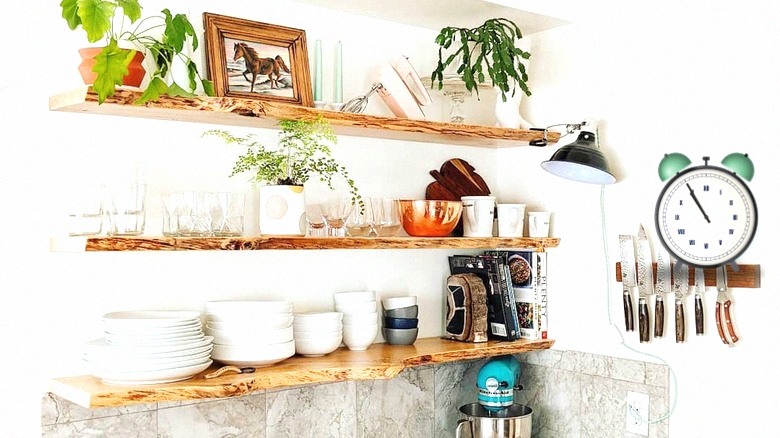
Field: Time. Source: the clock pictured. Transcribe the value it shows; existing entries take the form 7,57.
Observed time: 10,55
